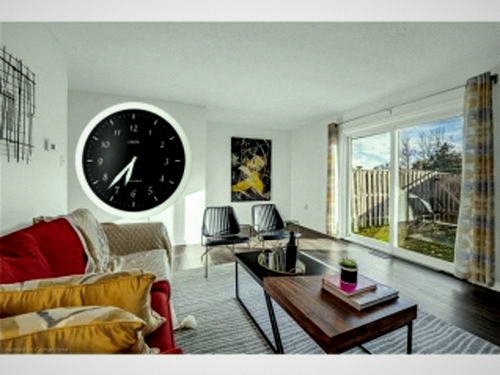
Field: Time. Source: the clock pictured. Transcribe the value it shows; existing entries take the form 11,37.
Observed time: 6,37
